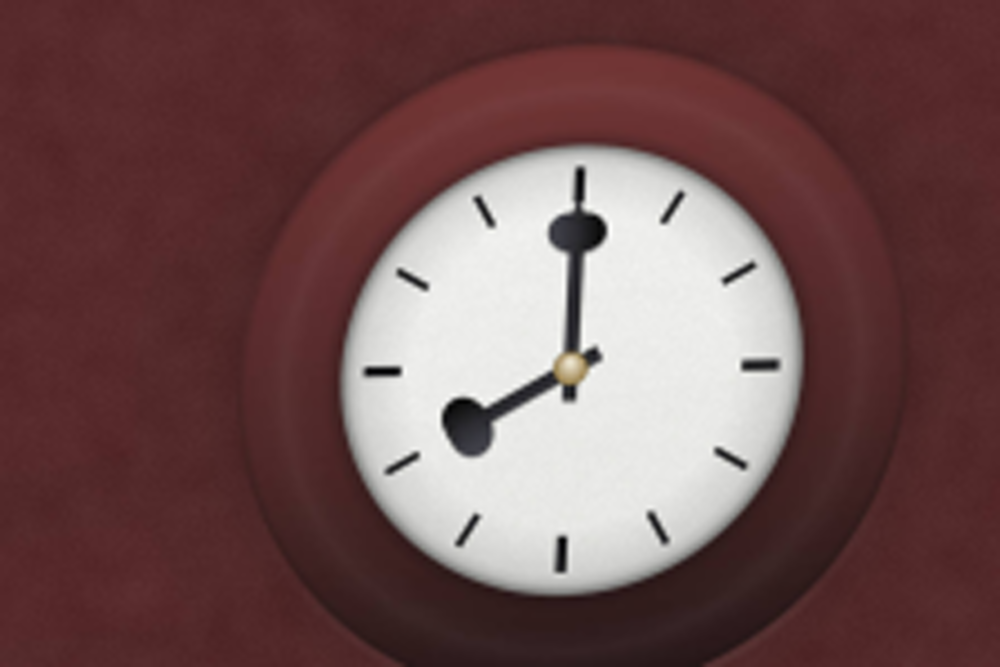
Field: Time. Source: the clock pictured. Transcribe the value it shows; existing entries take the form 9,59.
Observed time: 8,00
